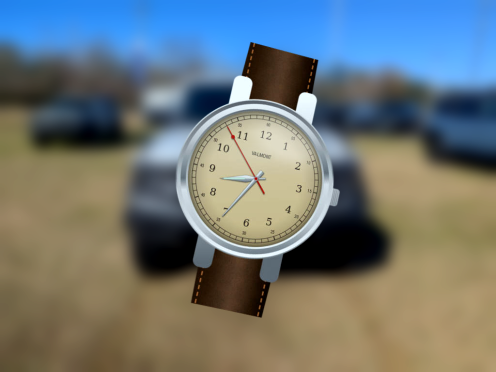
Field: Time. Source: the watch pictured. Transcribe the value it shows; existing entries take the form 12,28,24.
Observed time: 8,34,53
